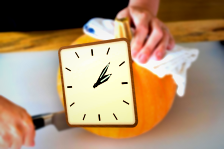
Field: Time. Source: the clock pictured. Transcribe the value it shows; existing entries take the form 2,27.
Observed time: 2,07
